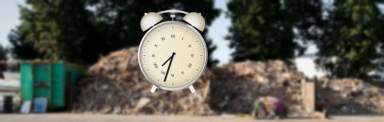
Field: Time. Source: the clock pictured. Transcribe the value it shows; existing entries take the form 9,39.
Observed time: 7,33
